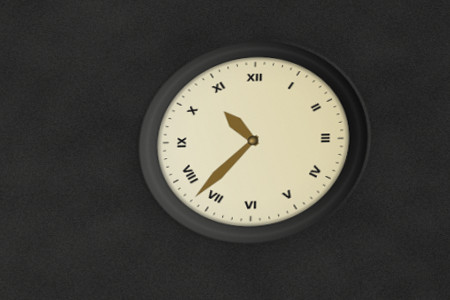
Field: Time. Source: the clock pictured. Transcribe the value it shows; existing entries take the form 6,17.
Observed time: 10,37
